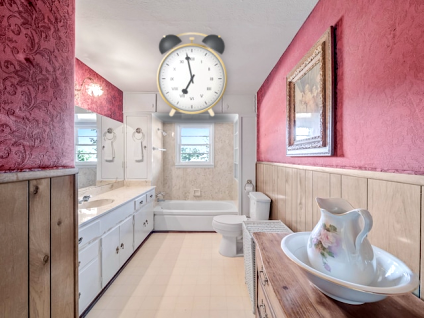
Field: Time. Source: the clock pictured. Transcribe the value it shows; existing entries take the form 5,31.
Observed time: 6,58
